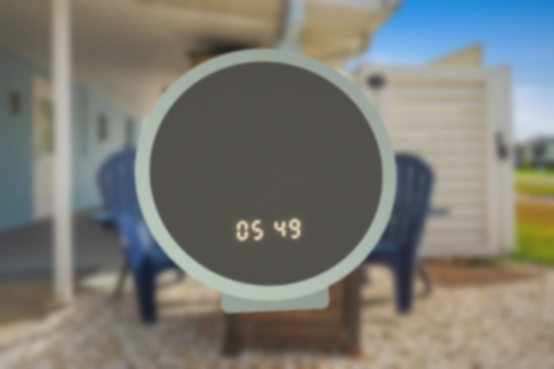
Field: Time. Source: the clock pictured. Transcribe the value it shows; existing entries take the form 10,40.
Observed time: 5,49
